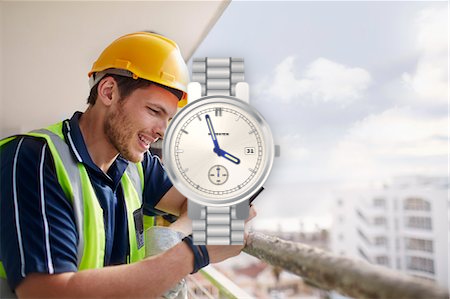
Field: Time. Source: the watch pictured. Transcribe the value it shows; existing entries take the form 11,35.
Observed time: 3,57
